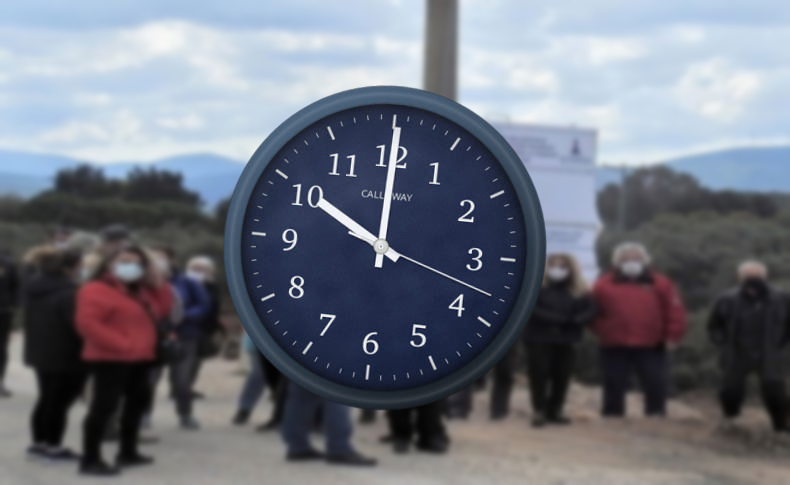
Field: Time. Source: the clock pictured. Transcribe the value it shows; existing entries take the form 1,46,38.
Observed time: 10,00,18
